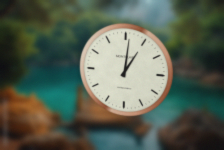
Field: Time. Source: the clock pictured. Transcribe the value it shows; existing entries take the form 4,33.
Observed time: 1,01
